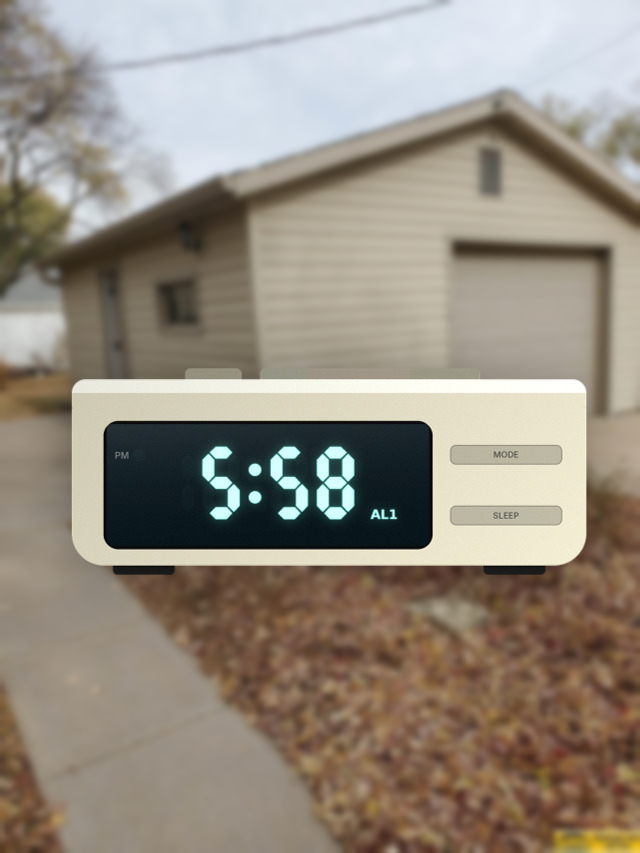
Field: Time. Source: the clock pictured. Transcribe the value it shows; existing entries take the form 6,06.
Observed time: 5,58
